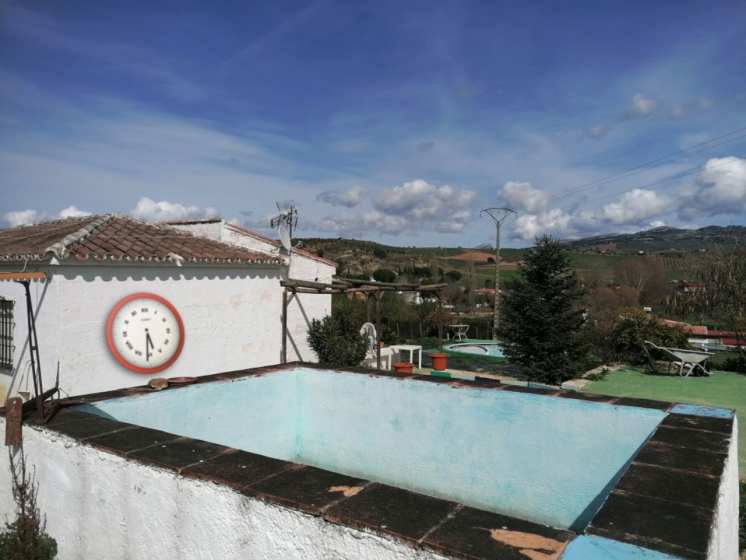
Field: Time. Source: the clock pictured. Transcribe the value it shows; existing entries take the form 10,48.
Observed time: 5,31
